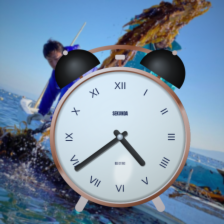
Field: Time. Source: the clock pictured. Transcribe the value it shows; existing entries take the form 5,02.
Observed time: 4,39
